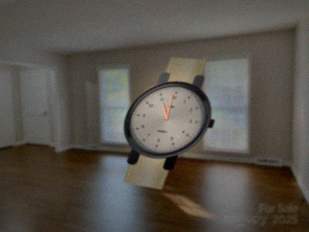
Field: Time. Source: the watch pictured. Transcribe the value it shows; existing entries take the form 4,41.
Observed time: 10,59
